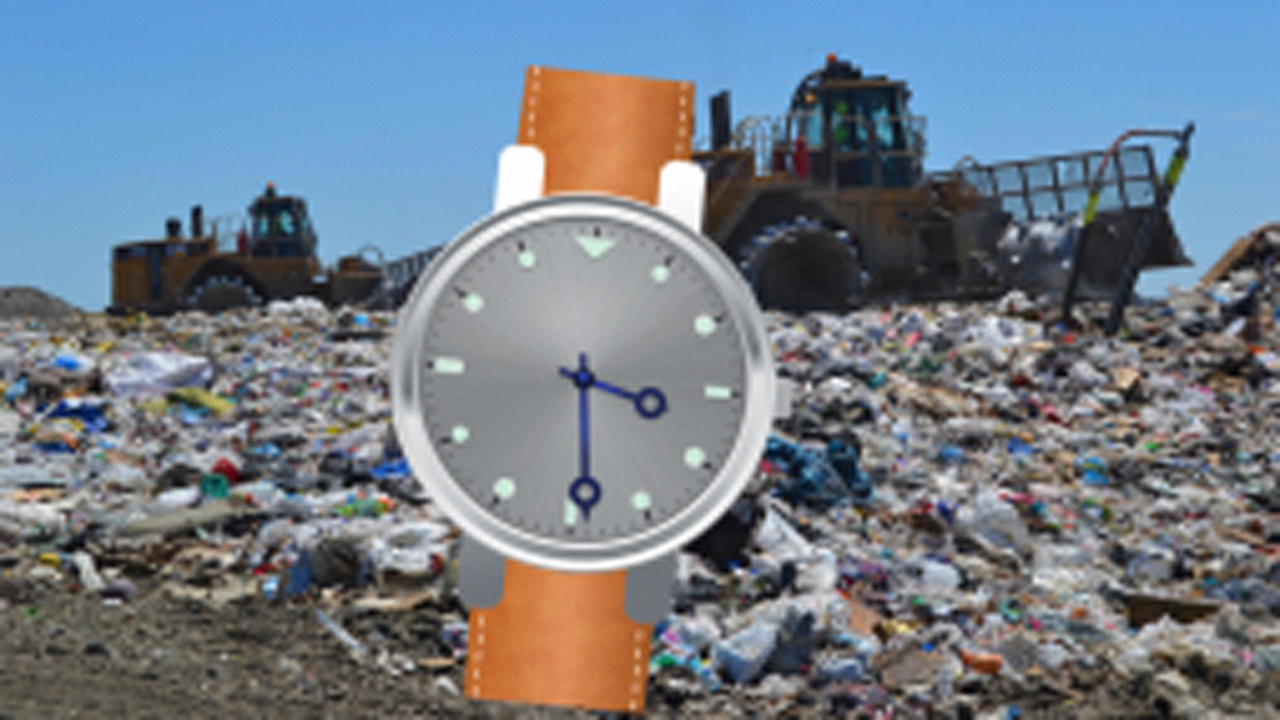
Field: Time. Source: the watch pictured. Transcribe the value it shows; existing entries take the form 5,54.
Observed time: 3,29
